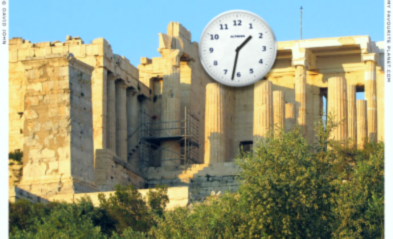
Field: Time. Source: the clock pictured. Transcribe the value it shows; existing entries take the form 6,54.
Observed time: 1,32
